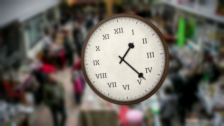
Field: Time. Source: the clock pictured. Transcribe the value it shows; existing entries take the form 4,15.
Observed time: 1,23
